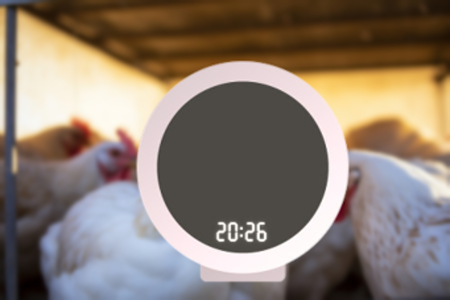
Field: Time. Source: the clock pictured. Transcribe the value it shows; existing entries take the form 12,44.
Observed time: 20,26
